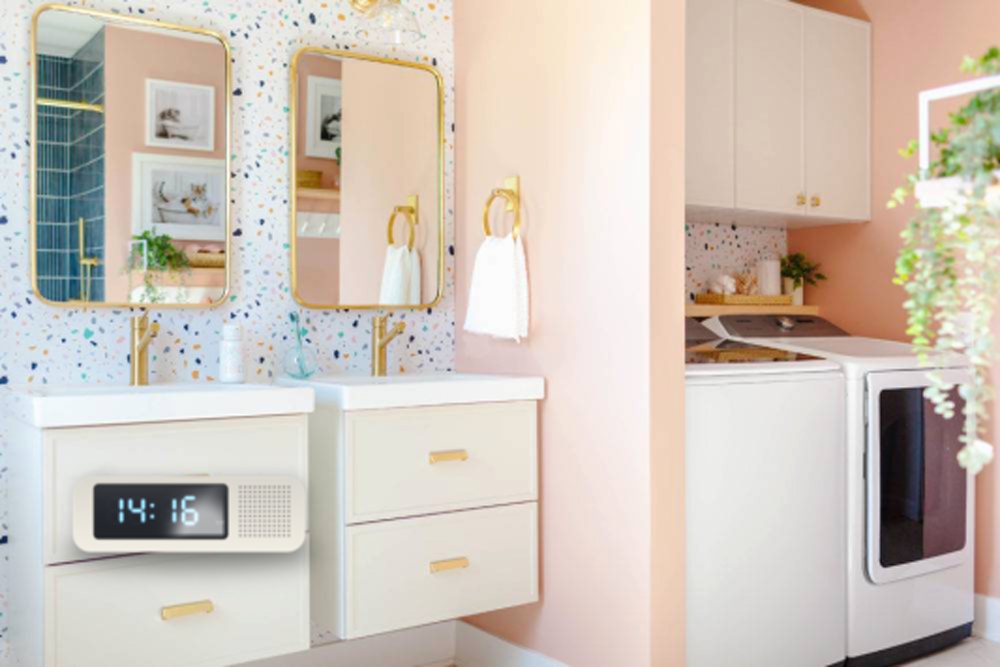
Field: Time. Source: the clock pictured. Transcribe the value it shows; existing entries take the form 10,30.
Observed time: 14,16
